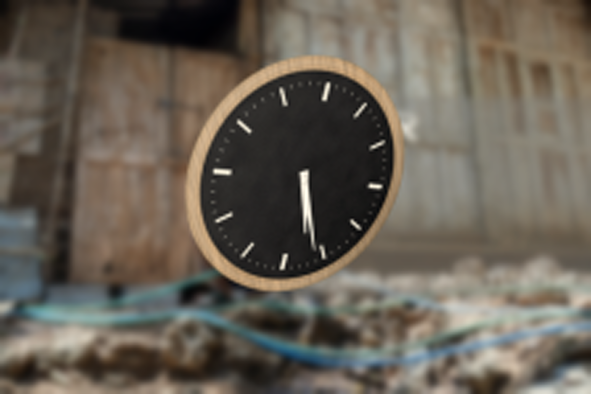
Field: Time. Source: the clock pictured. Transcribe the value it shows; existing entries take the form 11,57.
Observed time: 5,26
